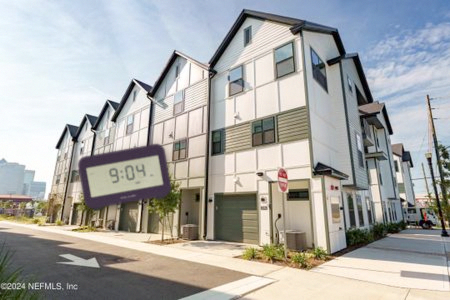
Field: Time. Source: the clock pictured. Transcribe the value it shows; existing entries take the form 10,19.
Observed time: 9,04
